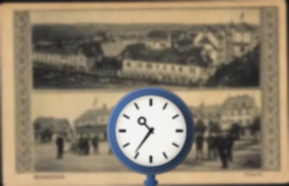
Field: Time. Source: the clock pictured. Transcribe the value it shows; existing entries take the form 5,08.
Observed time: 10,36
